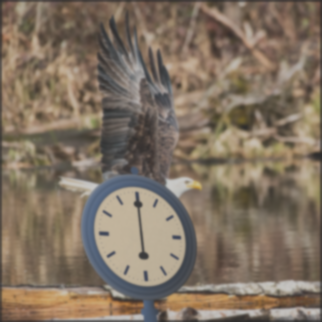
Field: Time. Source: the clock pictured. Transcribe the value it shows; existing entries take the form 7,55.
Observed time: 6,00
